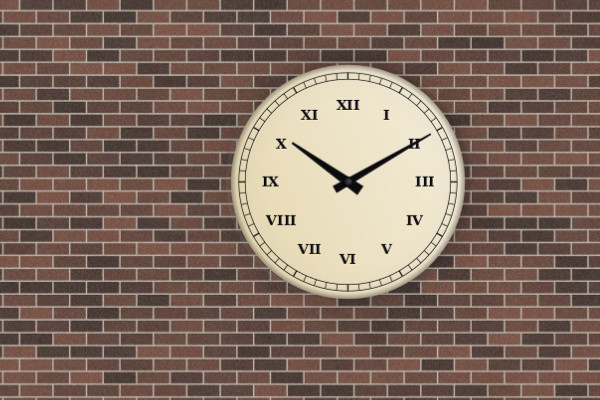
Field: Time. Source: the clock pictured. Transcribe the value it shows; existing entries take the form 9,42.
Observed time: 10,10
